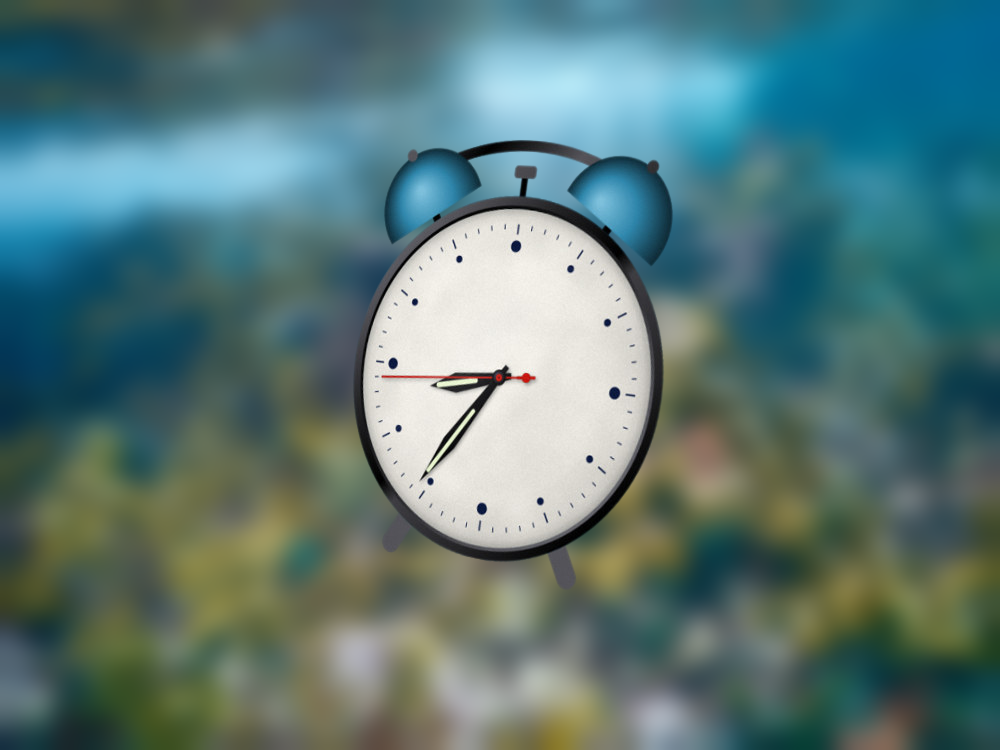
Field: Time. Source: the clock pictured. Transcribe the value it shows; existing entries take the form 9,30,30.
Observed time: 8,35,44
